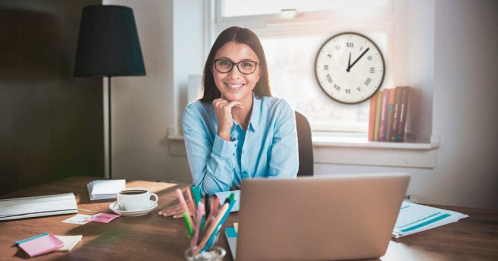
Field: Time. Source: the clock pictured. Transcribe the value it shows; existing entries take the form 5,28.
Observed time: 12,07
